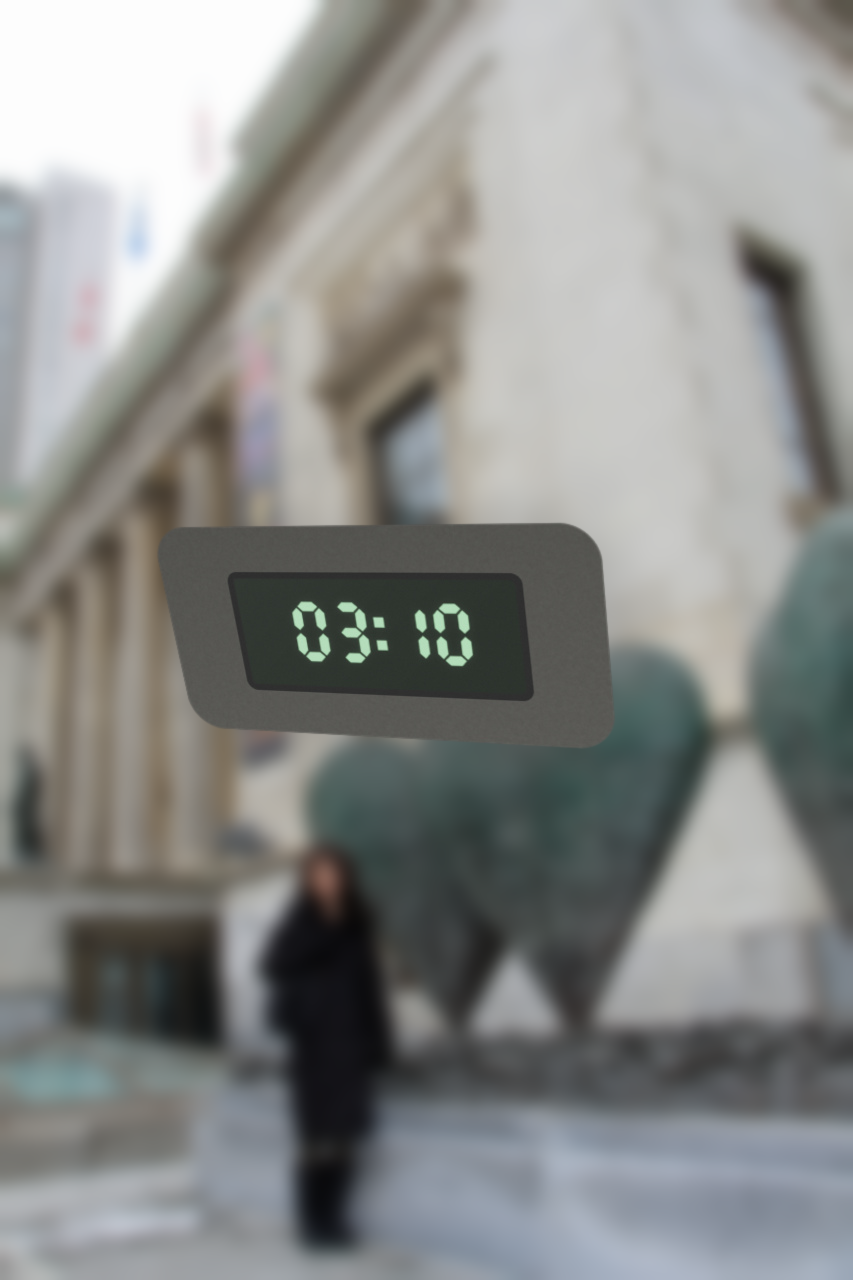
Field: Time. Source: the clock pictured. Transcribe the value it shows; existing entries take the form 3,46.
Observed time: 3,10
